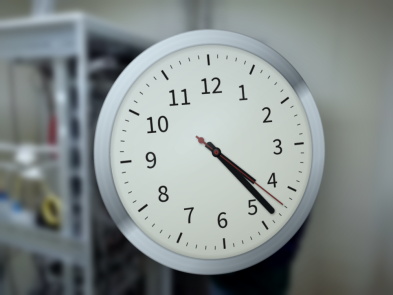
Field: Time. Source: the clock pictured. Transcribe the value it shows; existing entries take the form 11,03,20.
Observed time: 4,23,22
